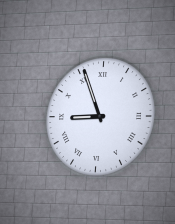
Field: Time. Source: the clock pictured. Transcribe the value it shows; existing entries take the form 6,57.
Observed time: 8,56
